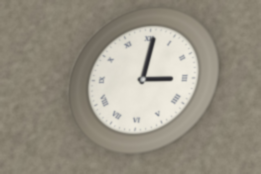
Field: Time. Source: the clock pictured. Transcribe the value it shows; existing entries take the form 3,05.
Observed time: 3,01
